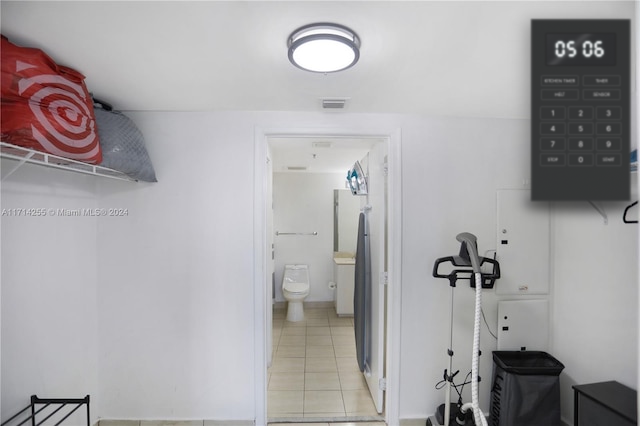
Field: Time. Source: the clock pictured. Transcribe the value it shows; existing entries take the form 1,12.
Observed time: 5,06
